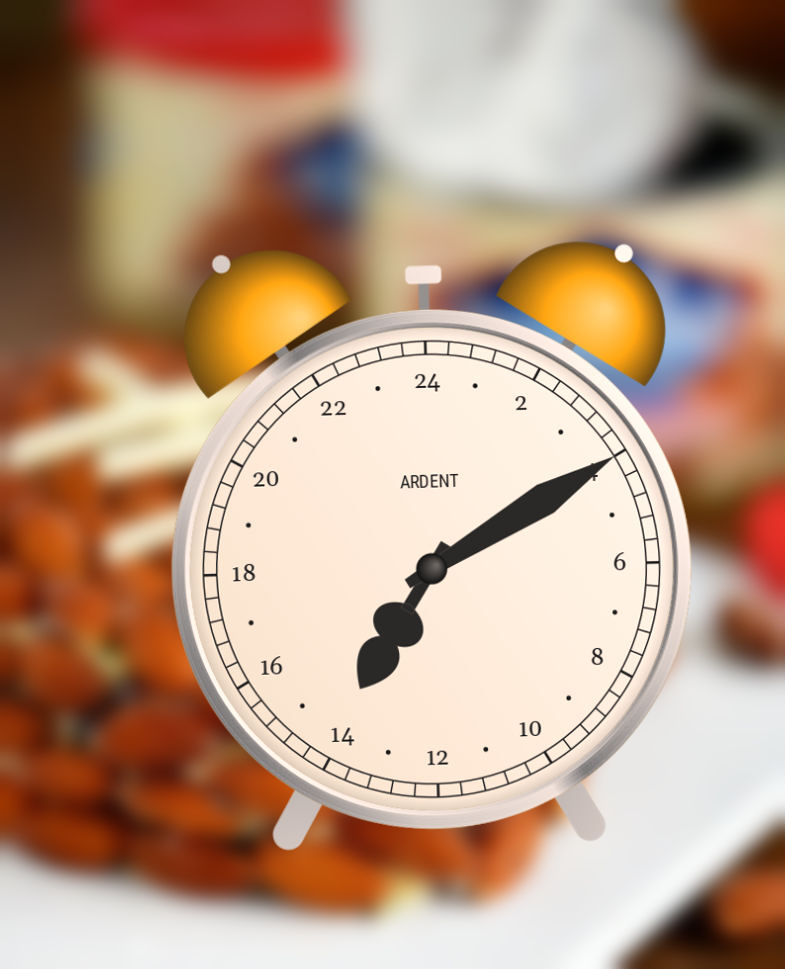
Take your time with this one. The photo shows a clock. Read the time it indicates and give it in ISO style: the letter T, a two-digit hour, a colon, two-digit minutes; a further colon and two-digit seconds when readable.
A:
T14:10
